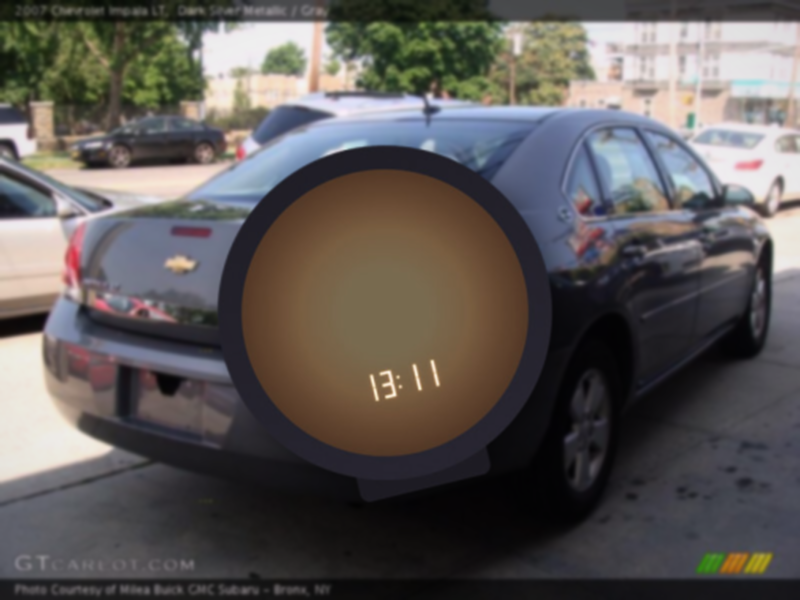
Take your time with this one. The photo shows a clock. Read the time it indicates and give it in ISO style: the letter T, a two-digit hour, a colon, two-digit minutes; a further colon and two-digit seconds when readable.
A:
T13:11
